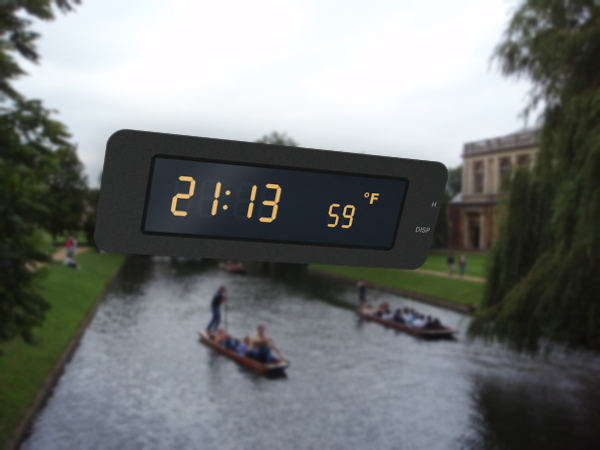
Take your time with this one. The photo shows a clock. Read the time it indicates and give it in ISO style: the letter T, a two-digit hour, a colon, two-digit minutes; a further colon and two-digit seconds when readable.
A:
T21:13
